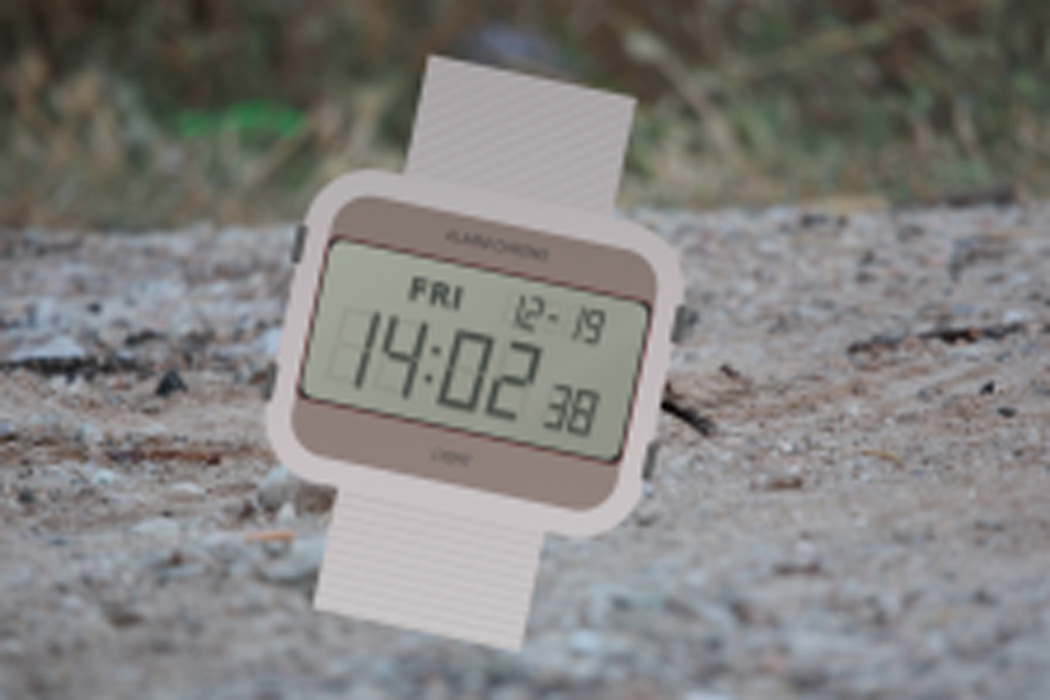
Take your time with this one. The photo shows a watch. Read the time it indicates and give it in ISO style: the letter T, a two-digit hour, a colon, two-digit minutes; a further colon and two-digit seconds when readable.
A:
T14:02:38
